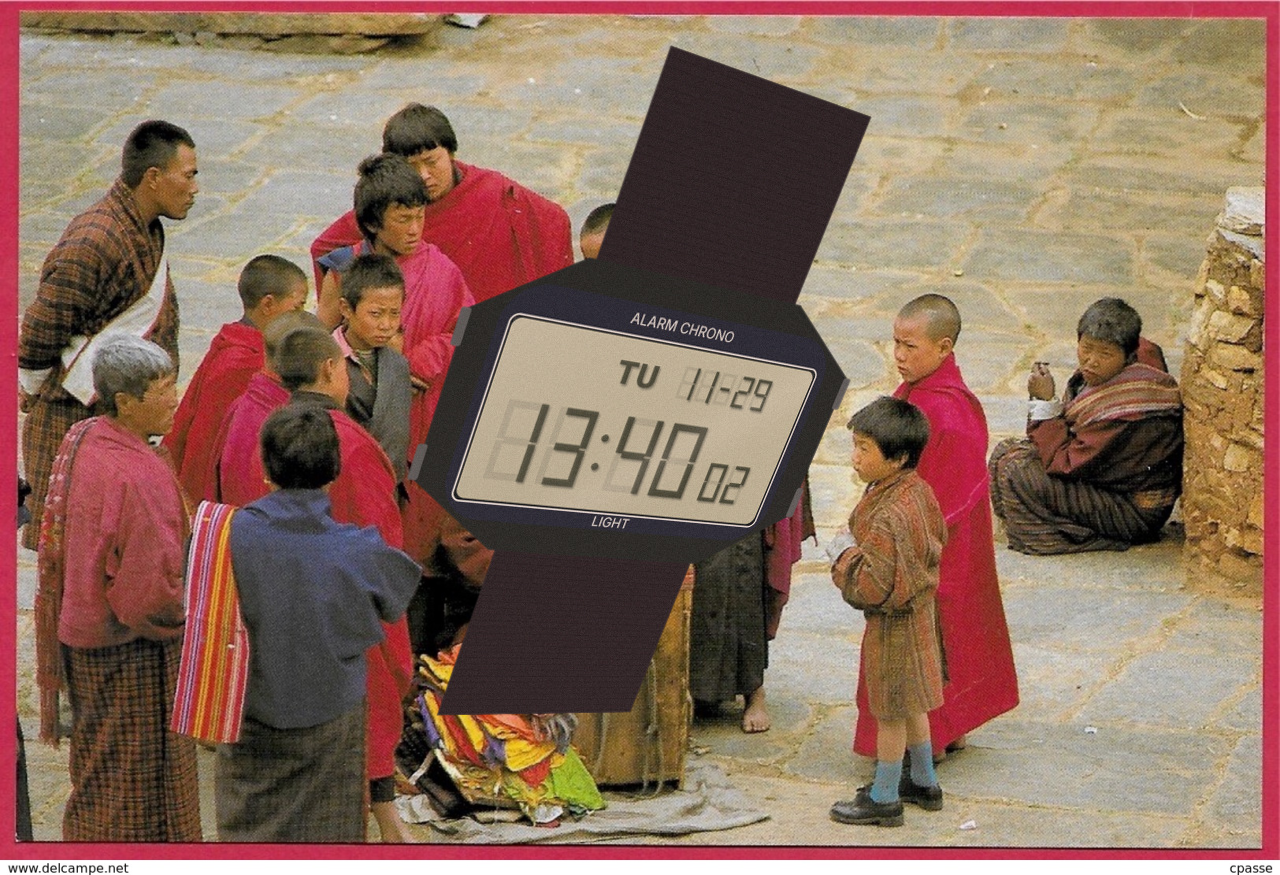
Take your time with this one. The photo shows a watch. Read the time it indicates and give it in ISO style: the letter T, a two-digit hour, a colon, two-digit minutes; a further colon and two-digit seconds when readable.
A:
T13:40:02
